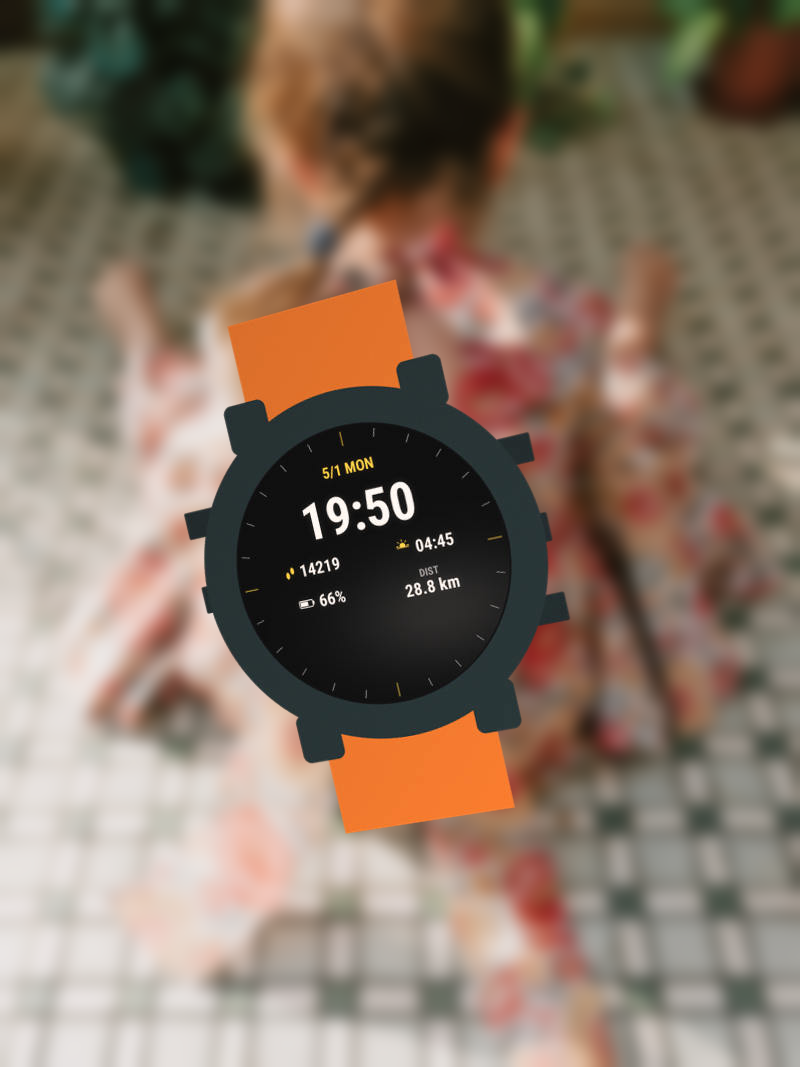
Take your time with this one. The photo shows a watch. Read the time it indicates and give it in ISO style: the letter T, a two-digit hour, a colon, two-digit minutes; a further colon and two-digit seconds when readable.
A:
T19:50
